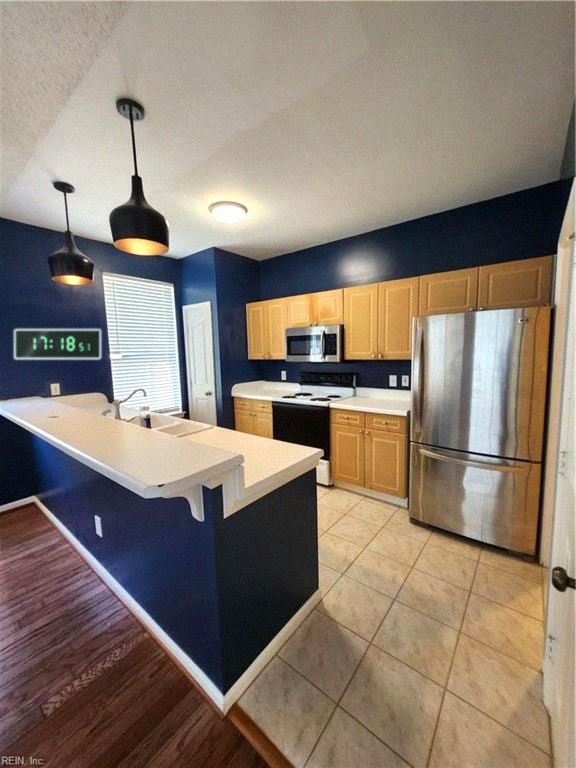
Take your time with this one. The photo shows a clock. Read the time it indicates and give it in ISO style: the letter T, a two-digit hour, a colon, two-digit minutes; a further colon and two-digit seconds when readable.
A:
T17:18
